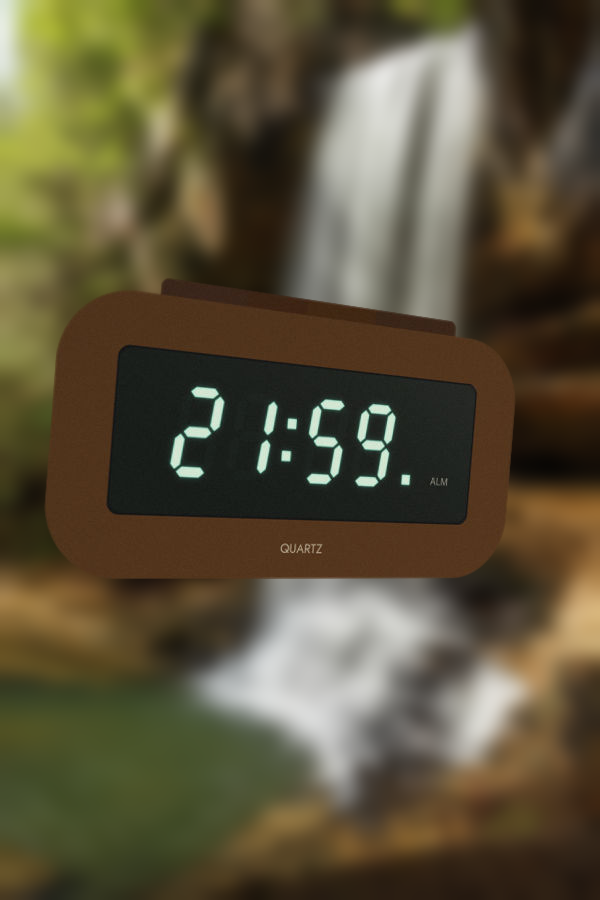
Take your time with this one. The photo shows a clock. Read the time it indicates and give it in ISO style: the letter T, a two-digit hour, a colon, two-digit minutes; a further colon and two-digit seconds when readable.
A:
T21:59
